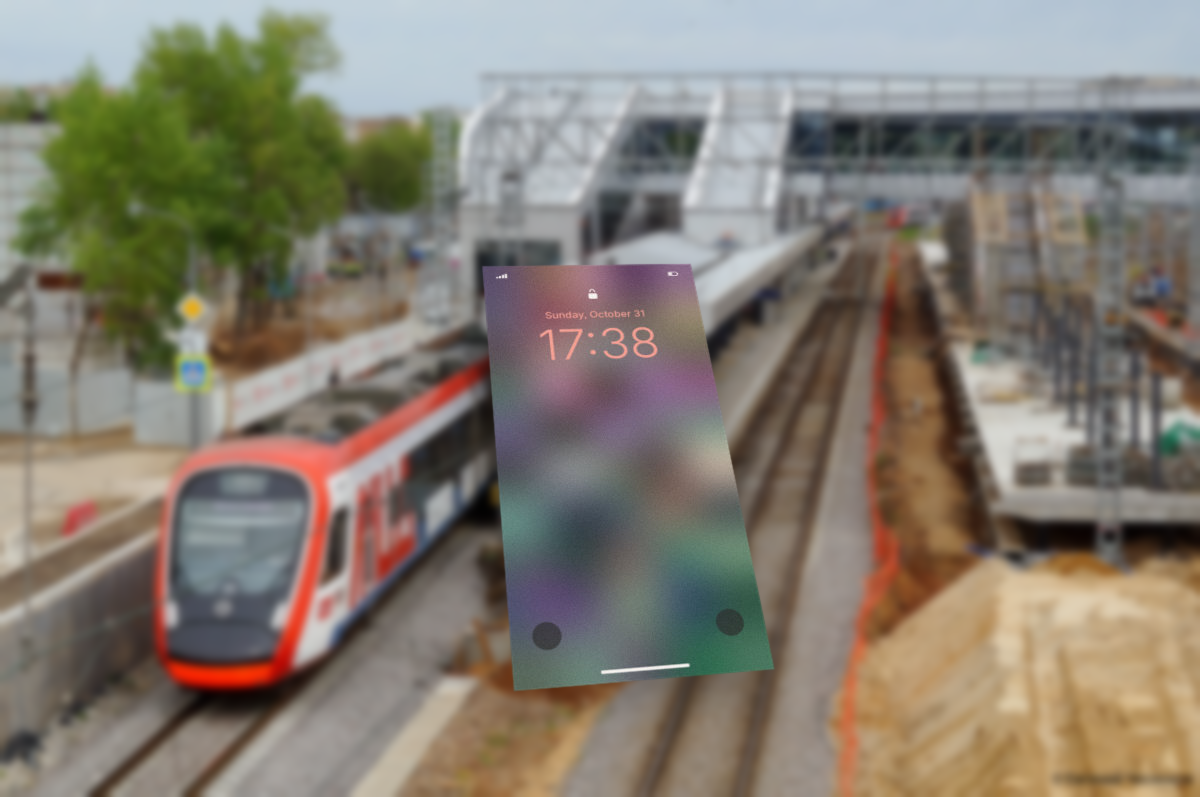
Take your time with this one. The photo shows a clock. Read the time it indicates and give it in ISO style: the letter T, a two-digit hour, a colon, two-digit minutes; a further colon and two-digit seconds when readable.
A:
T17:38
